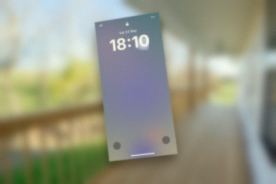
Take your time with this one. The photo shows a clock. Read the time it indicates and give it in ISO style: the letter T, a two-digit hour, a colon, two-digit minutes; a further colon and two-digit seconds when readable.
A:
T18:10
